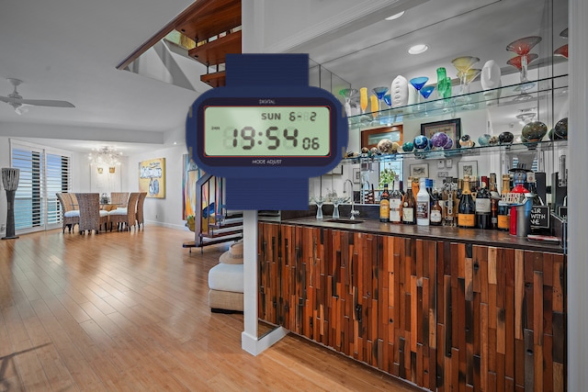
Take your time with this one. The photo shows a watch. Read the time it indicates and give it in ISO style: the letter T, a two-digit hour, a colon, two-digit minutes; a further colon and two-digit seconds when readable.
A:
T19:54:06
